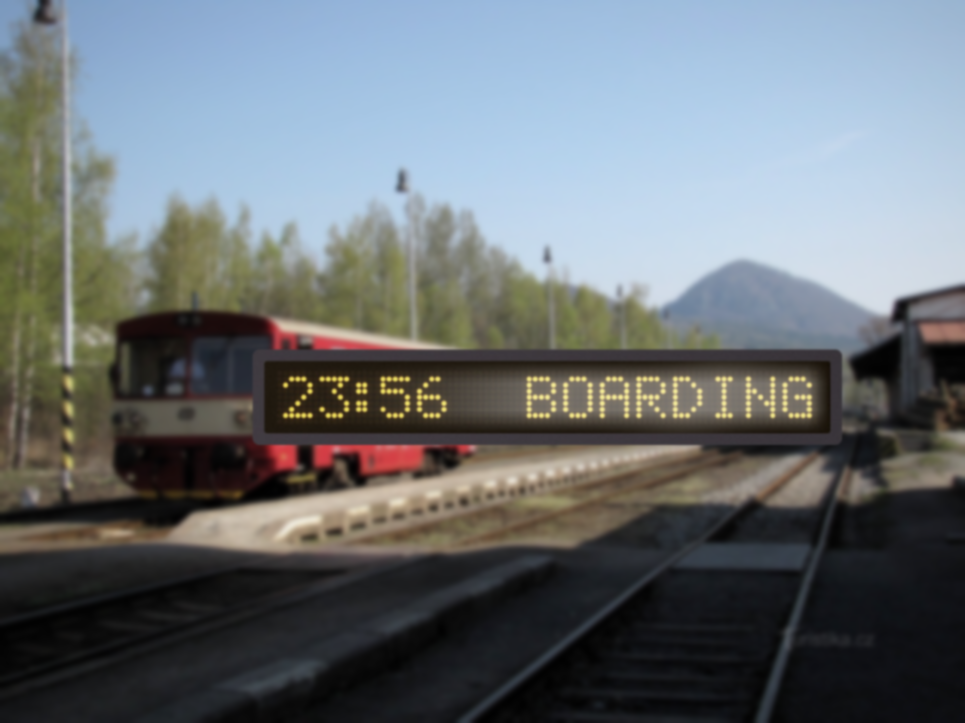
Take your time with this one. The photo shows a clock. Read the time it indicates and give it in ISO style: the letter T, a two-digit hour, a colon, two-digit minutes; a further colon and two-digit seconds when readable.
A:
T23:56
